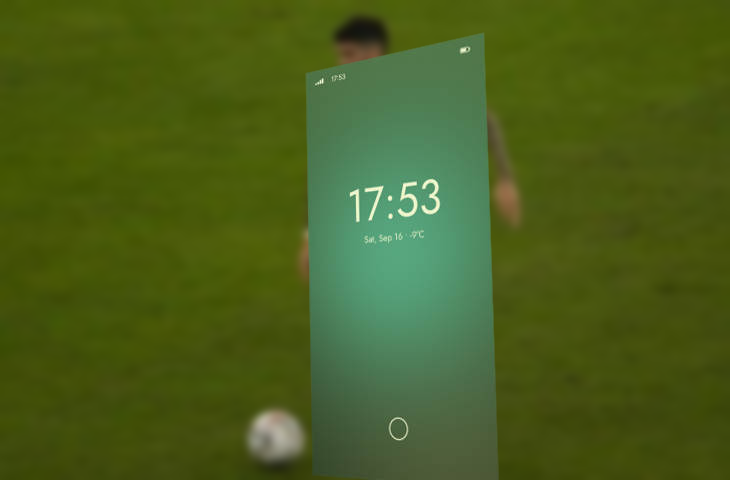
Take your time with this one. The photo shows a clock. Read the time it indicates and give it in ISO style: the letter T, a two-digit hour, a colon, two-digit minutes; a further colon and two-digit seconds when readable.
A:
T17:53
